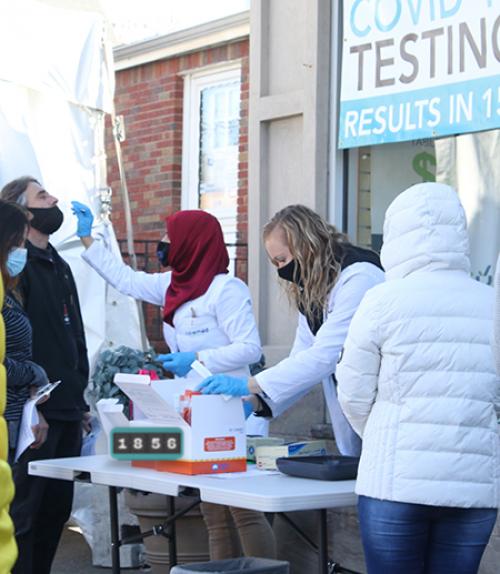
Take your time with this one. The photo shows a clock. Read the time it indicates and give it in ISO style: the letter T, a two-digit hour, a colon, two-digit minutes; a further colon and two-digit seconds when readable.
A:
T18:56
